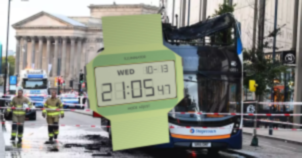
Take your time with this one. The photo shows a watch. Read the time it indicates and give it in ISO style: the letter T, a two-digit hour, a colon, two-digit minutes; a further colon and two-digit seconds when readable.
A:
T21:05
